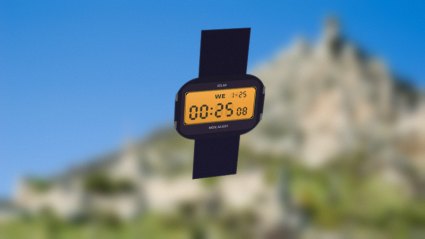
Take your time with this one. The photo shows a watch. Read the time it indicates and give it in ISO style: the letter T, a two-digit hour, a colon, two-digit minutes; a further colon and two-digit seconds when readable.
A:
T00:25:08
